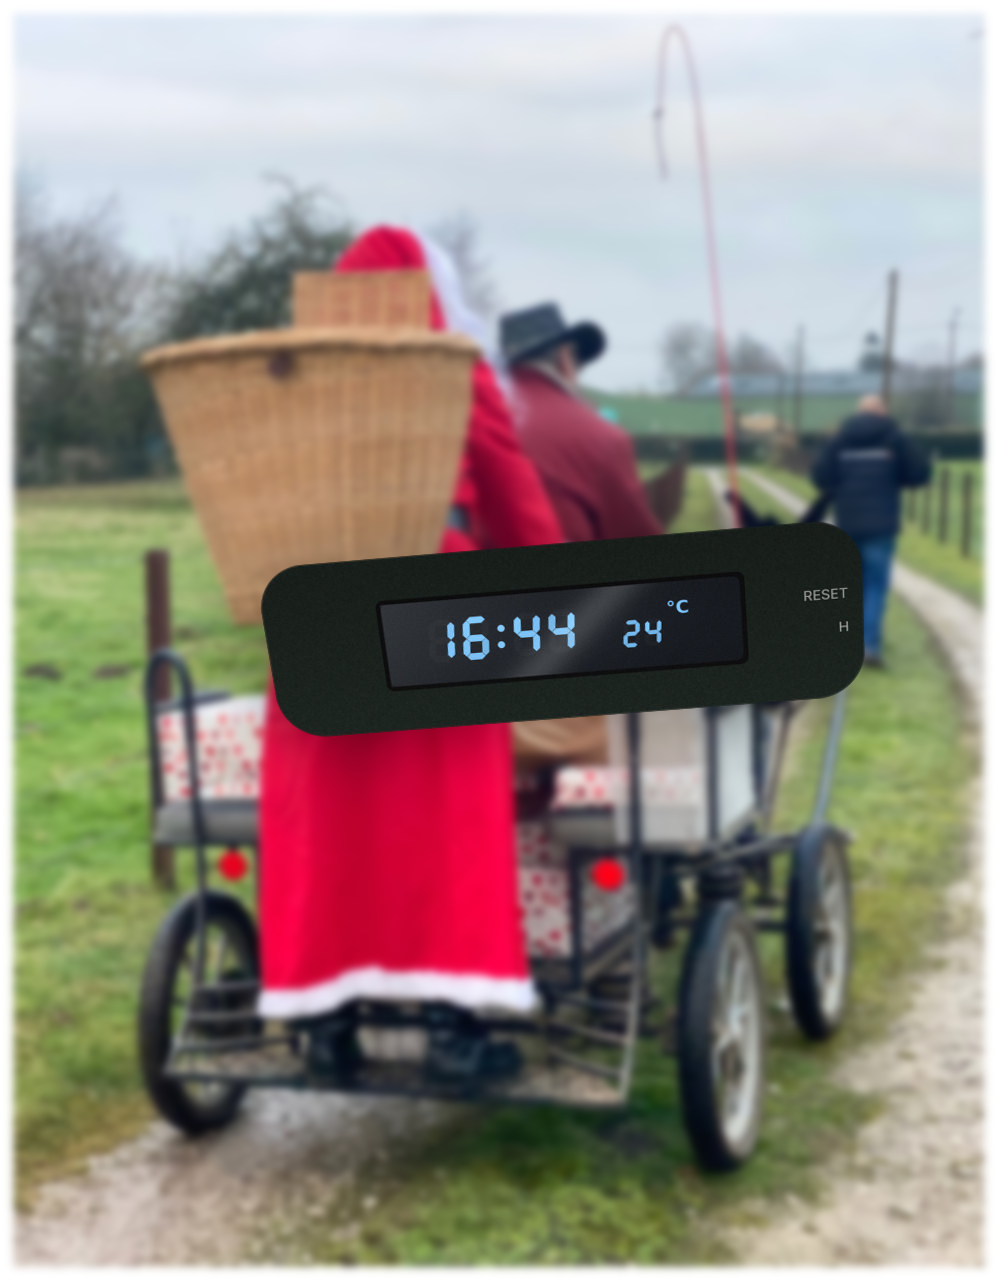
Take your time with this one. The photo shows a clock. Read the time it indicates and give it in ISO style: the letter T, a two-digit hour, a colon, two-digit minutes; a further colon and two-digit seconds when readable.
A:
T16:44
